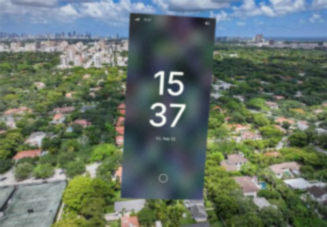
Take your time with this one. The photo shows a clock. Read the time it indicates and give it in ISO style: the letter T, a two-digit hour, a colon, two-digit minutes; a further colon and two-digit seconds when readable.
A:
T15:37
